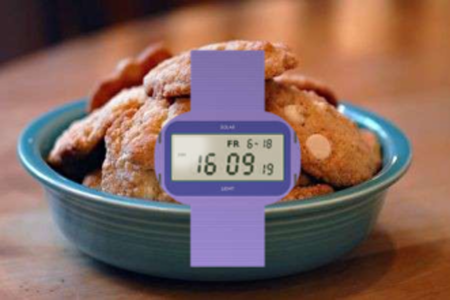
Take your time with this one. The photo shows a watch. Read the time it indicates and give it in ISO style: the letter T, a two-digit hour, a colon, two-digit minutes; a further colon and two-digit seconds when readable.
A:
T16:09:19
